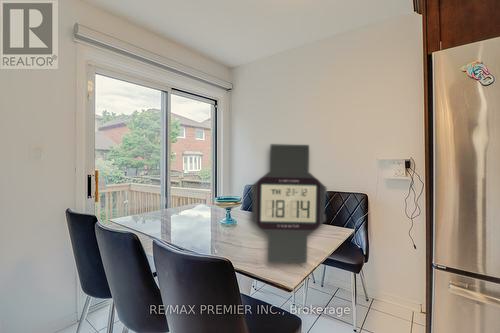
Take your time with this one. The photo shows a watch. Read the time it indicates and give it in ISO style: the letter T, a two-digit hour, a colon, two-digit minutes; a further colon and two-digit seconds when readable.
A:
T18:14
